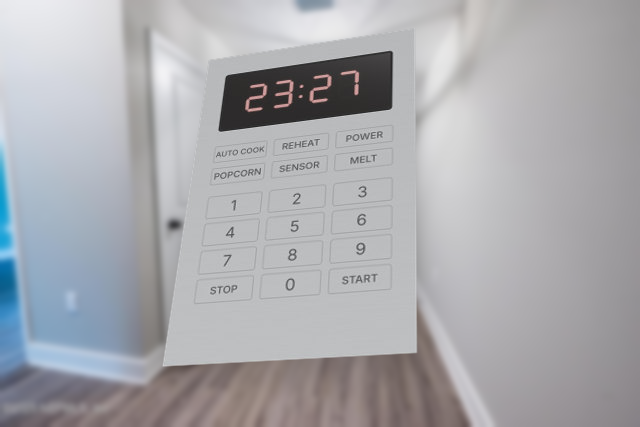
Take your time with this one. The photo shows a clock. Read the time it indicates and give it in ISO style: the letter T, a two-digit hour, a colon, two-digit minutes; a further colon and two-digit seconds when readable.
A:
T23:27
